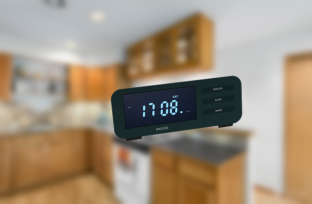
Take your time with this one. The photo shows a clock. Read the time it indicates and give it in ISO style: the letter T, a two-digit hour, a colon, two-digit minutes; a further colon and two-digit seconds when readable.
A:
T17:08
